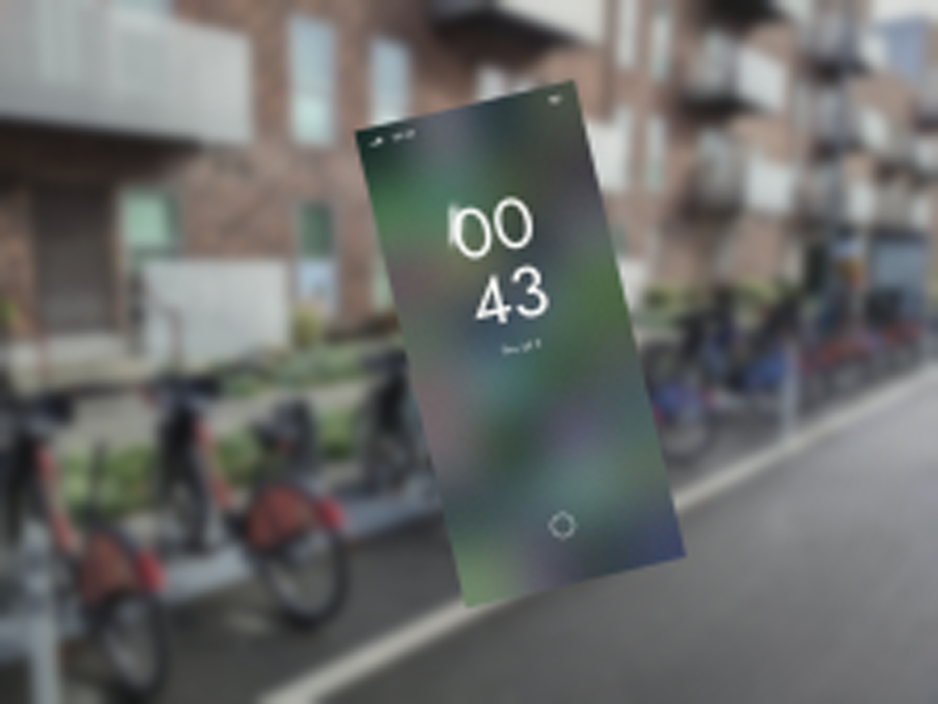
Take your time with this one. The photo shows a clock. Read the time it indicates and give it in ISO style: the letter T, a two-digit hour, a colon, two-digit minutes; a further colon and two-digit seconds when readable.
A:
T00:43
